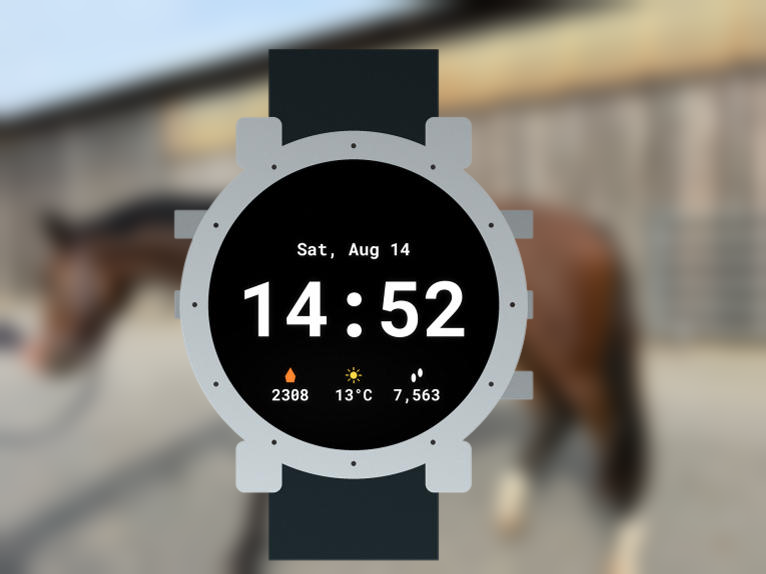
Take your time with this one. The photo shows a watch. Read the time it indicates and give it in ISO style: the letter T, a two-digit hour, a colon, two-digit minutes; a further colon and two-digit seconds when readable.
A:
T14:52
